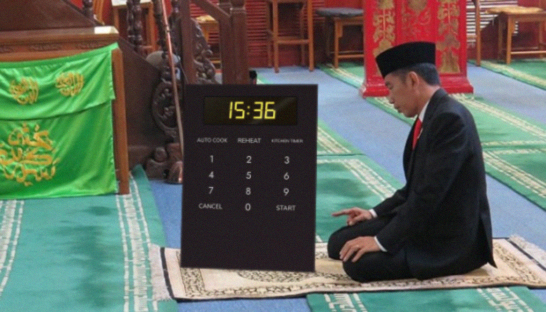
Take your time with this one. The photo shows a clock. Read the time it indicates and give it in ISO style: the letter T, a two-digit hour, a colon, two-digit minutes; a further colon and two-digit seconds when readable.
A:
T15:36
